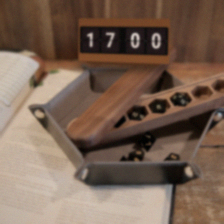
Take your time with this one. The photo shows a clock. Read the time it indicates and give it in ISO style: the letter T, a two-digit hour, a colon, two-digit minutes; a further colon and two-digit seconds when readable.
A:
T17:00
